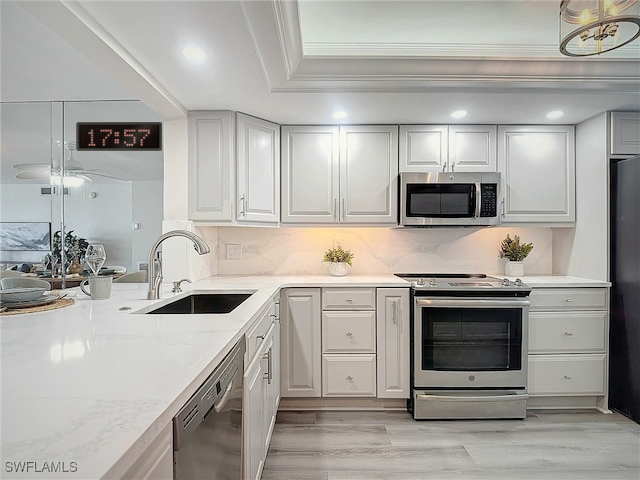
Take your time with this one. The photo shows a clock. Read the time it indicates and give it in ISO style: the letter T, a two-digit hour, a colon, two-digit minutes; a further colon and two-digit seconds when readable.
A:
T17:57
